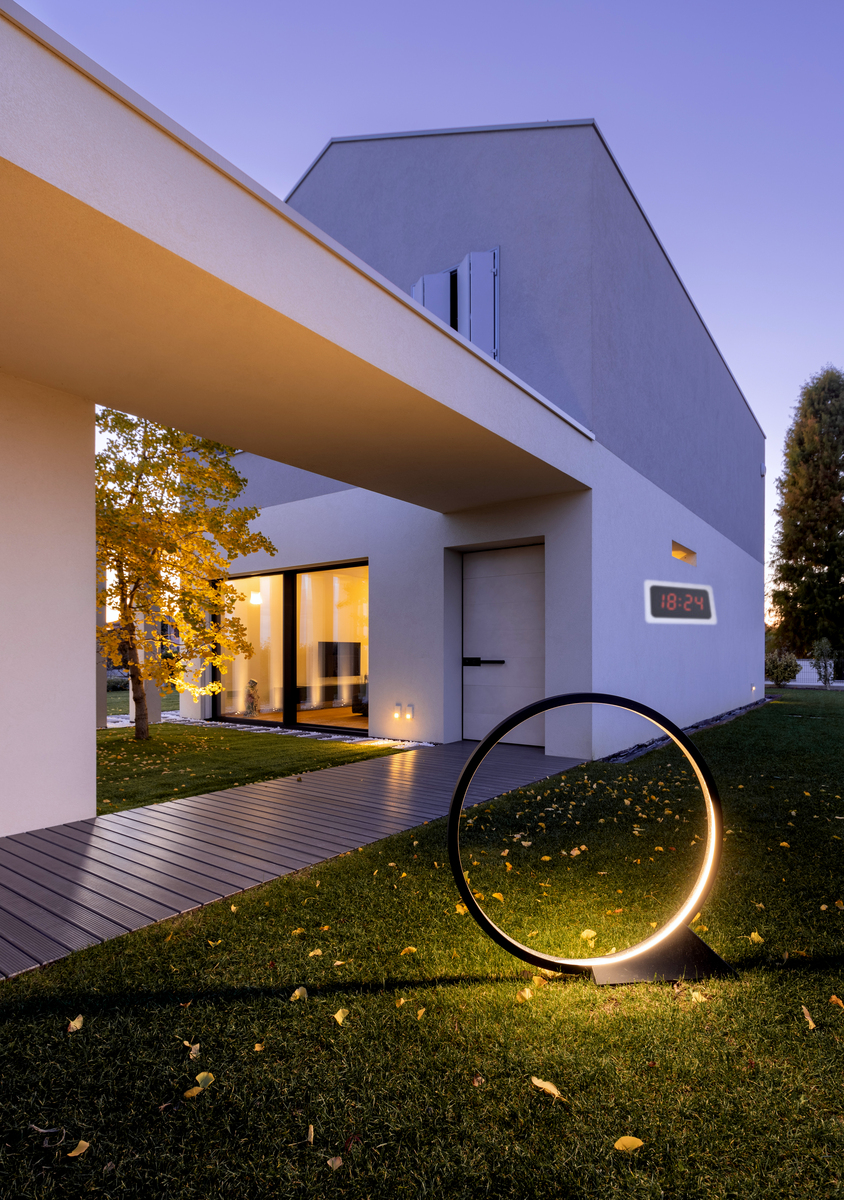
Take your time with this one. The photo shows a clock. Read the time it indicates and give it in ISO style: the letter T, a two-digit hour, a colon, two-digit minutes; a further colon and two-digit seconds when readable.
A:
T18:24
